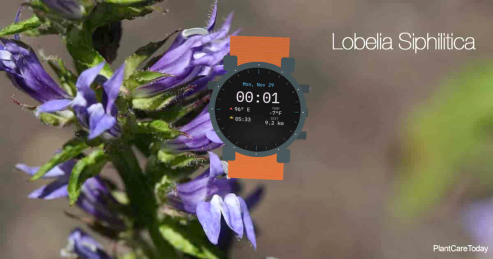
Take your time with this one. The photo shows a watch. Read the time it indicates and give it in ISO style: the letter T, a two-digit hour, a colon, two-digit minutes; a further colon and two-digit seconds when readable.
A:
T00:01
